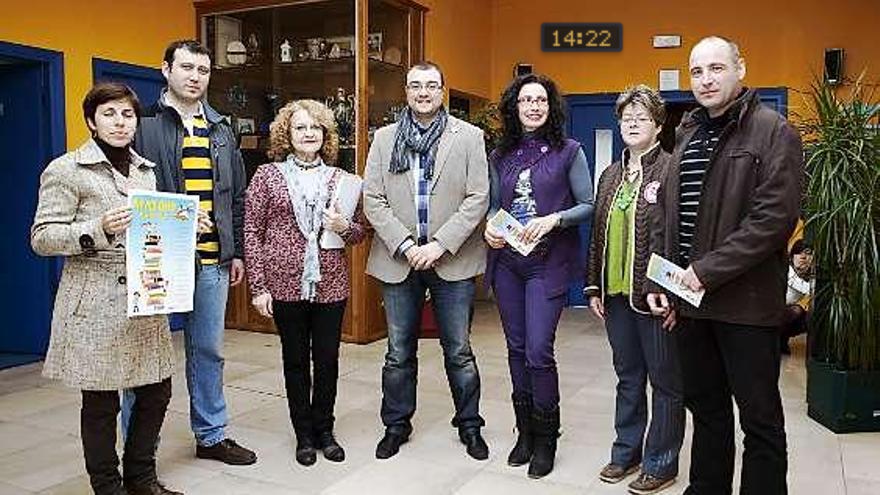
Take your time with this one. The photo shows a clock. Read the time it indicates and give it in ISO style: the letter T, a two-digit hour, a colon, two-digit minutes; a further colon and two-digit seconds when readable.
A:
T14:22
